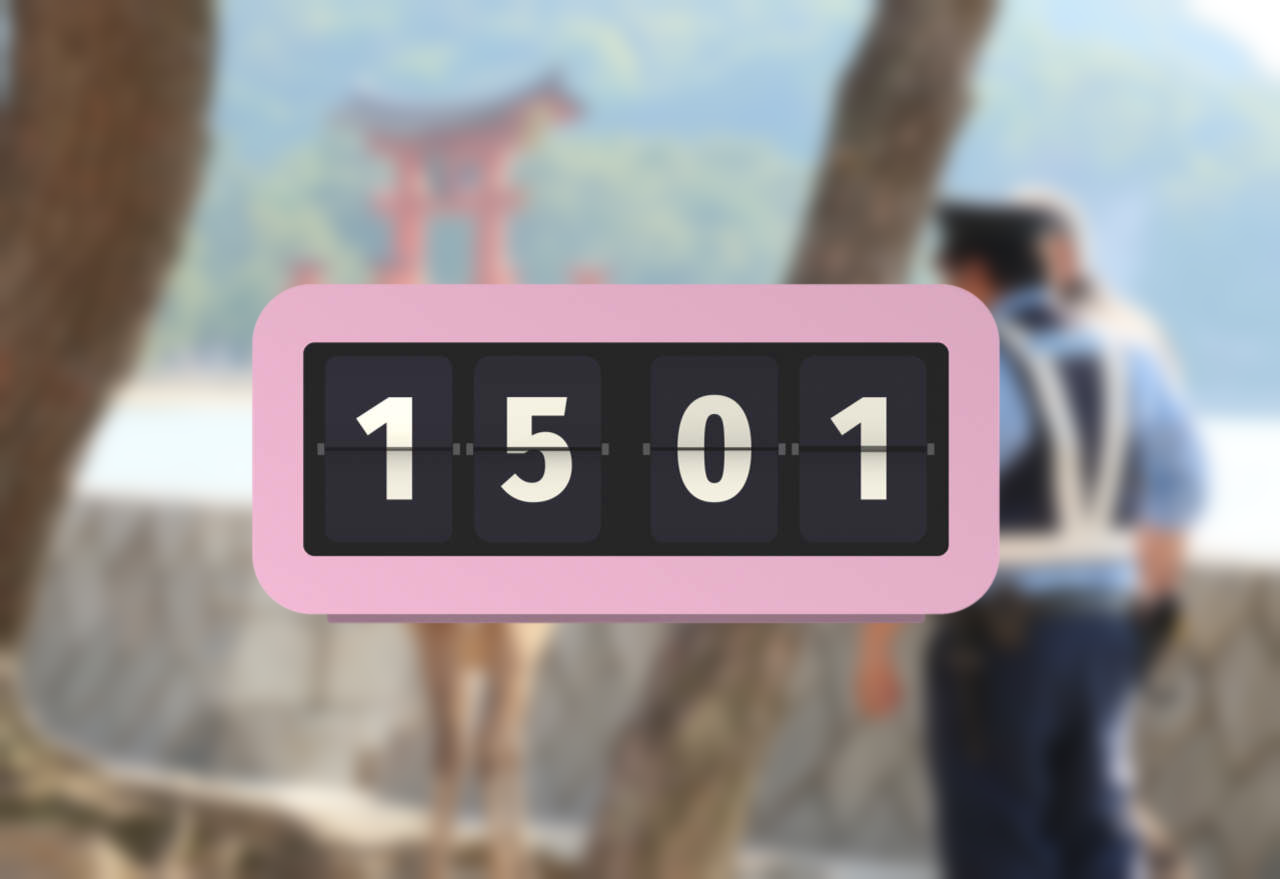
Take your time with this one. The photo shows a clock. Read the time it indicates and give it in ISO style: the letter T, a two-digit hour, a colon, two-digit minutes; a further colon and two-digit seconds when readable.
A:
T15:01
